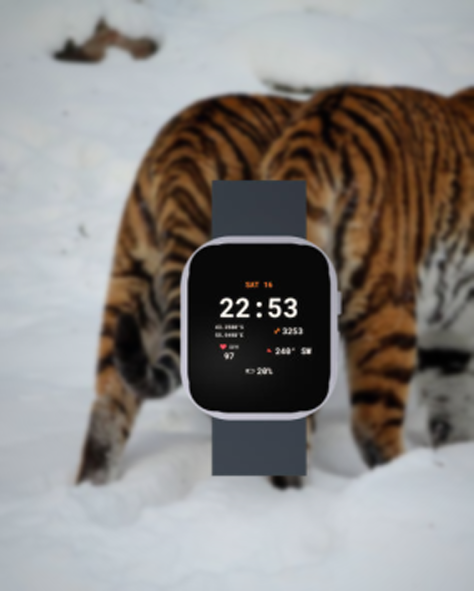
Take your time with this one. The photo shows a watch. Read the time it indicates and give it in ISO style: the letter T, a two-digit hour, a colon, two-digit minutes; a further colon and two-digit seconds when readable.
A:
T22:53
